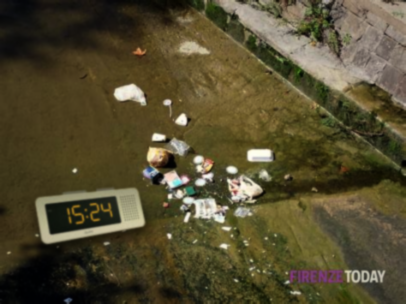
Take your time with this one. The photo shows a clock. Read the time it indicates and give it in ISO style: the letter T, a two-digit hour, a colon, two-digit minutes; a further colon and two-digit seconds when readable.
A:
T15:24
